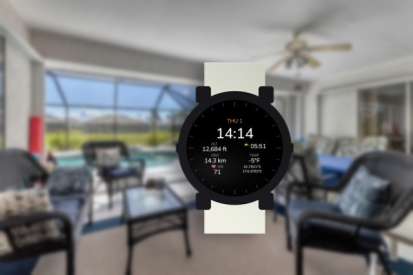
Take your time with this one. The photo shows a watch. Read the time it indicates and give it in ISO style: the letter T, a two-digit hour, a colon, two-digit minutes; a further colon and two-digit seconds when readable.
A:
T14:14
